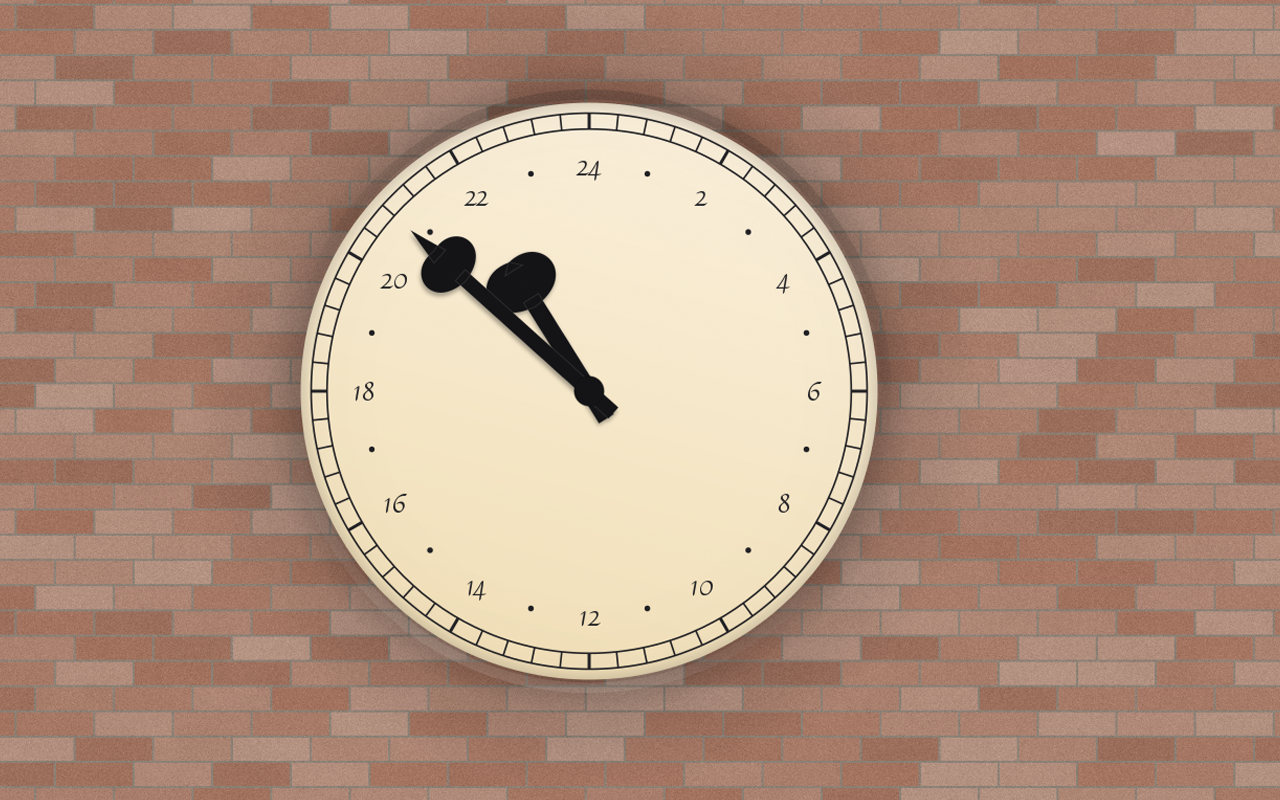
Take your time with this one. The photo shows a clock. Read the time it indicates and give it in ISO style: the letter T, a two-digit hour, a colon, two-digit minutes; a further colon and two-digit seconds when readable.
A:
T21:52
